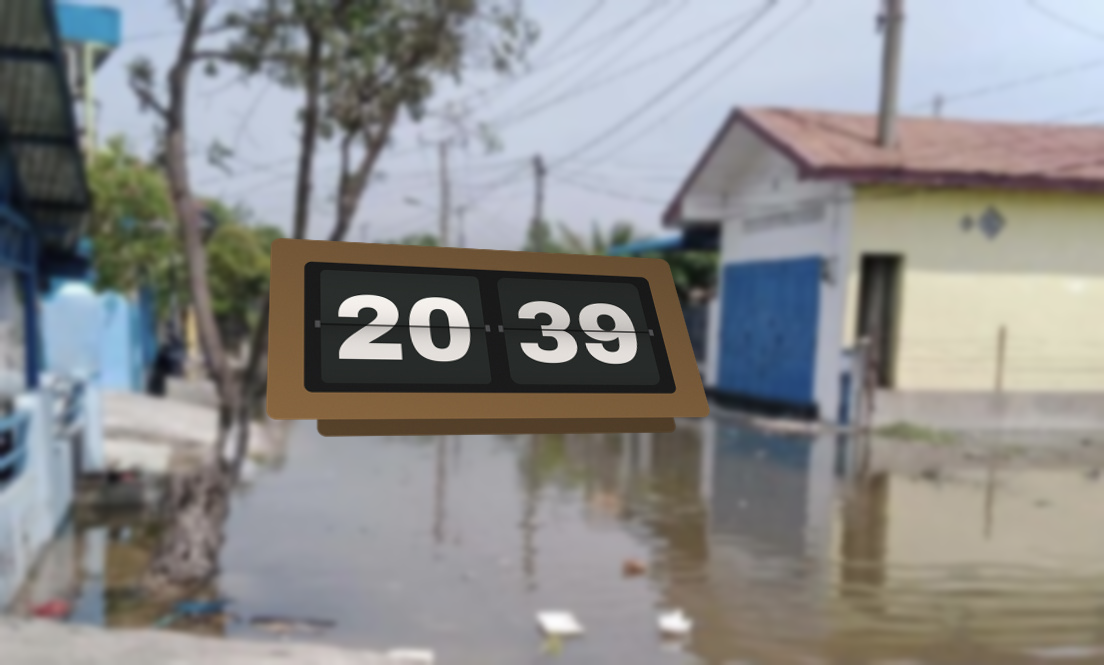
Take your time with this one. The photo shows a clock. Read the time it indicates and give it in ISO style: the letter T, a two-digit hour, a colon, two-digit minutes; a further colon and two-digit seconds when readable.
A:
T20:39
